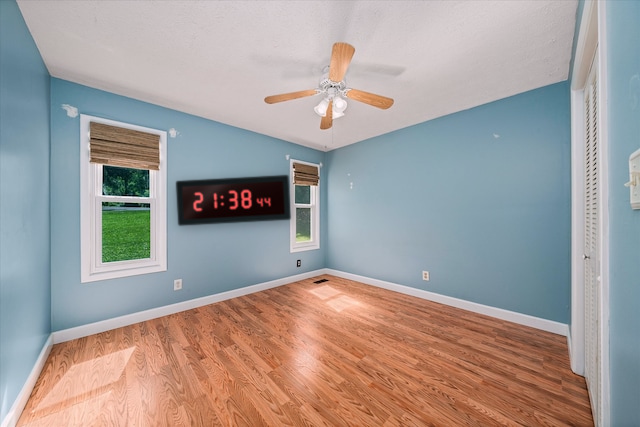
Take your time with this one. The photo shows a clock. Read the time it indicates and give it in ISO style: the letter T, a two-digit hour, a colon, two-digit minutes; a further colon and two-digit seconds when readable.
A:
T21:38:44
